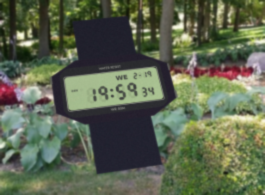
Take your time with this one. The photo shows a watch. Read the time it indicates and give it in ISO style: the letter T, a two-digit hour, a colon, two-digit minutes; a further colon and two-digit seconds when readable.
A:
T19:59:34
